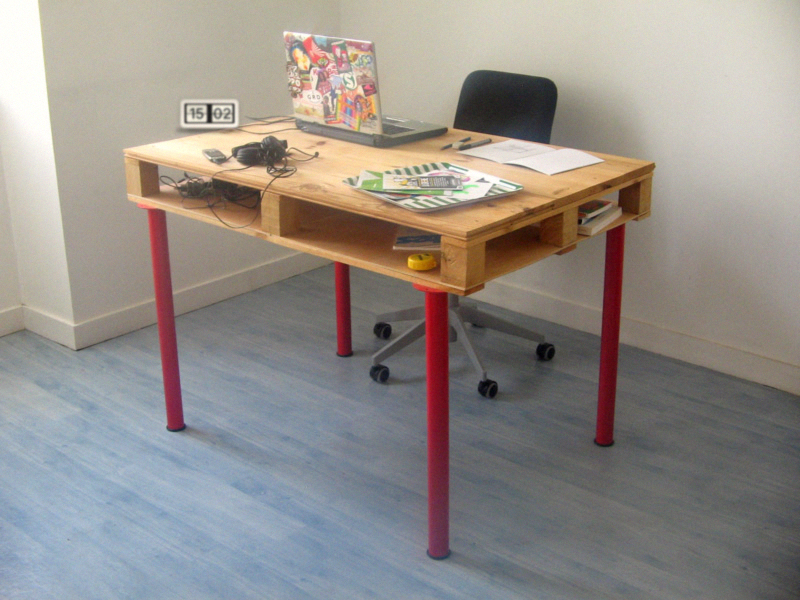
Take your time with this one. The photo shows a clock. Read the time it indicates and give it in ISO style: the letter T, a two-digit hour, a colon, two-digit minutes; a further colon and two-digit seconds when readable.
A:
T15:02
